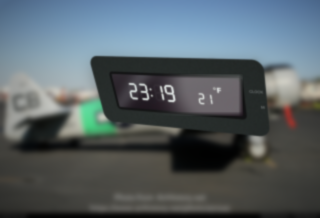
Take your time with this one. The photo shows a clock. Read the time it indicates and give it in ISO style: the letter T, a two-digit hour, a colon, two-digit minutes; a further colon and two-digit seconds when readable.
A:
T23:19
